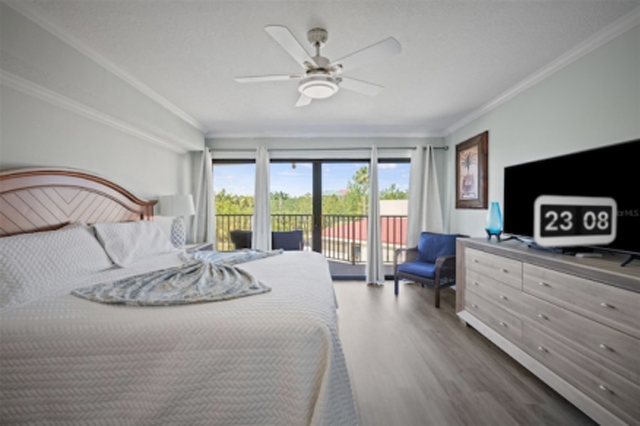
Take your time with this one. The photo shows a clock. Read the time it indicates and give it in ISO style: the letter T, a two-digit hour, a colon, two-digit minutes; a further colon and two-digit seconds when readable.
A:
T23:08
